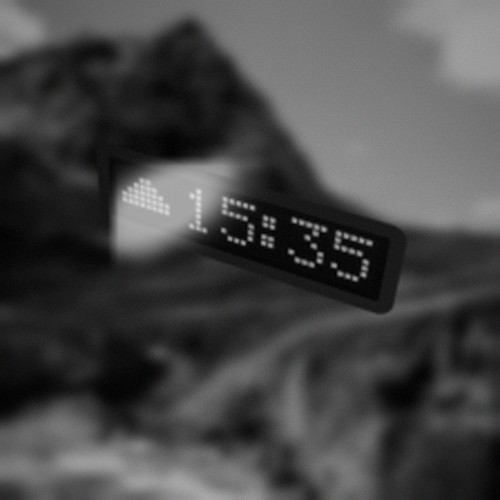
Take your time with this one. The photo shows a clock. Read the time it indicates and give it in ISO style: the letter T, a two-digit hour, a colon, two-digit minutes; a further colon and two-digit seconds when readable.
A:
T15:35
